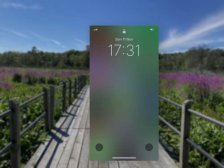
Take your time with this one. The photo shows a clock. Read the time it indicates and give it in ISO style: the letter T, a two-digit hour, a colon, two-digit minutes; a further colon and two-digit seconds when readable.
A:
T17:31
